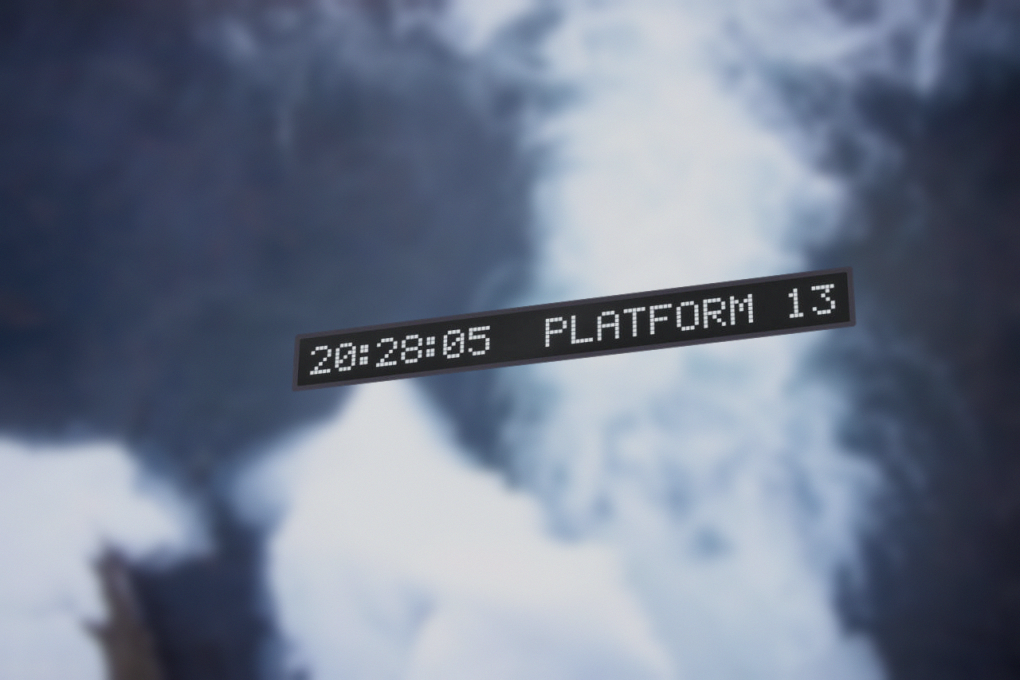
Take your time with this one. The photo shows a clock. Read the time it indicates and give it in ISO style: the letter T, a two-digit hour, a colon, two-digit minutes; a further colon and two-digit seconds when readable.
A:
T20:28:05
